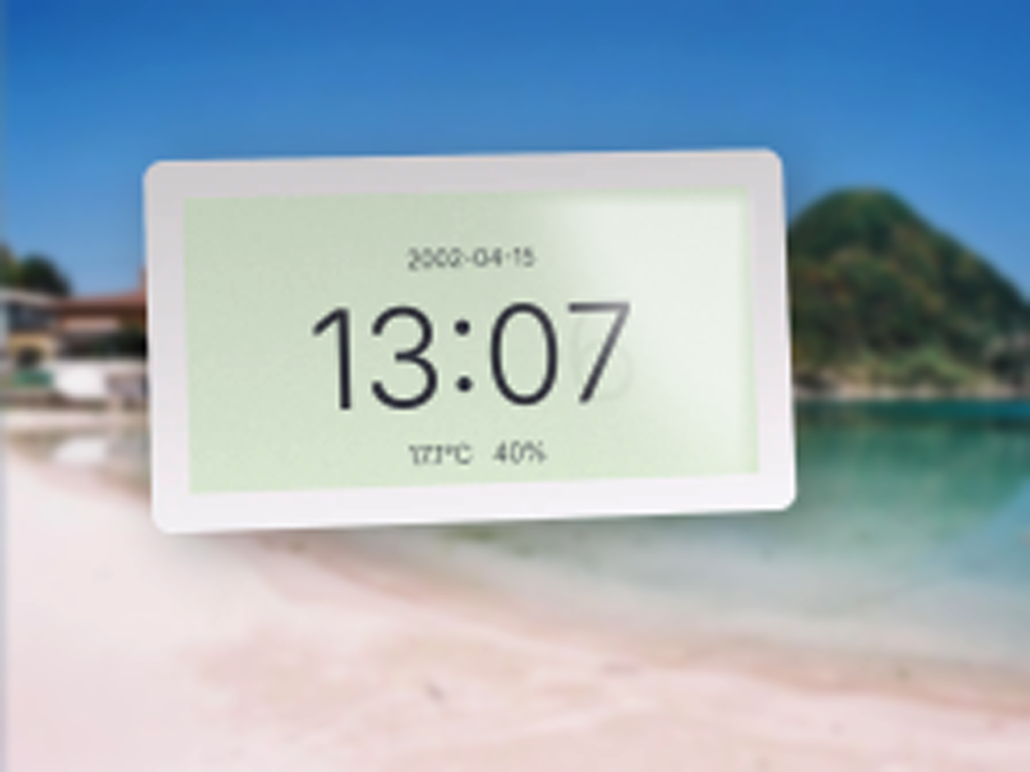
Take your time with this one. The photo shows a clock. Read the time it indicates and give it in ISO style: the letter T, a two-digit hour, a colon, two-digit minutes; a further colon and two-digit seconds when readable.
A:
T13:07
